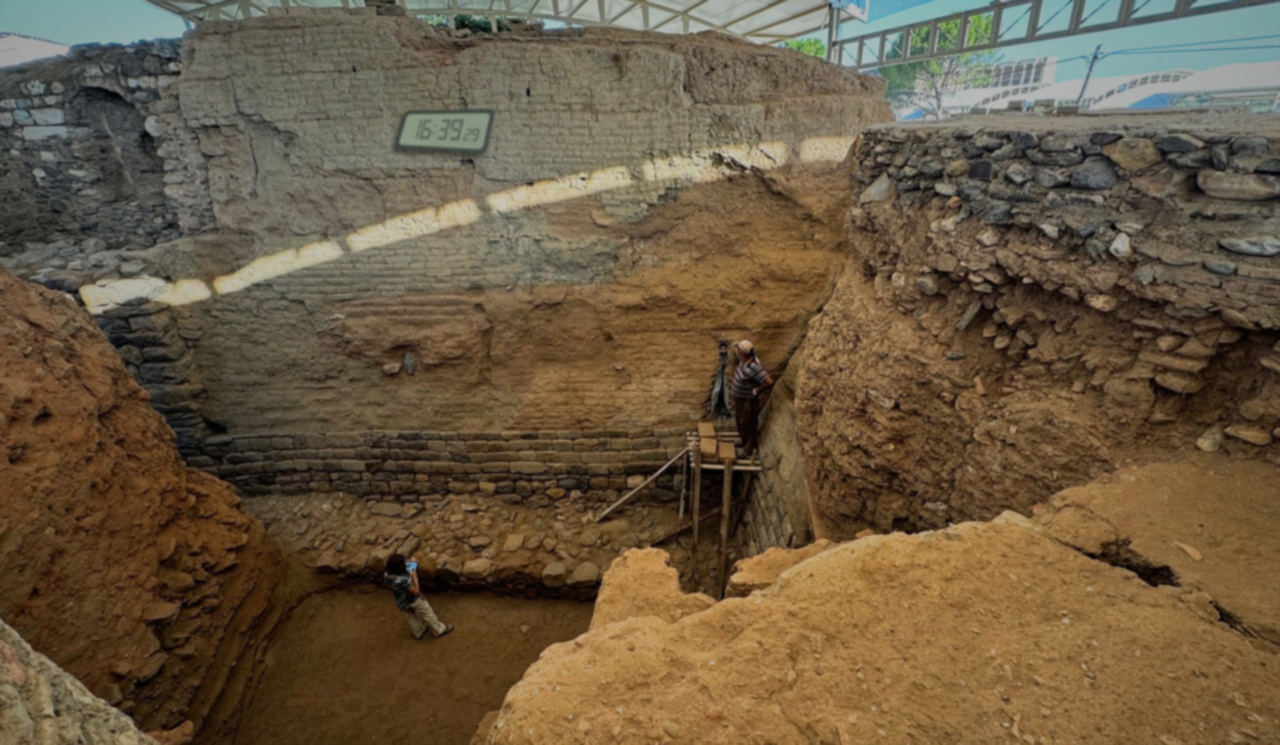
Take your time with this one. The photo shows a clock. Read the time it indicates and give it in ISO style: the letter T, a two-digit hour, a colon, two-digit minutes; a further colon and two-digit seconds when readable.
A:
T16:39
